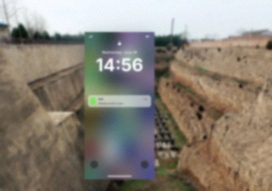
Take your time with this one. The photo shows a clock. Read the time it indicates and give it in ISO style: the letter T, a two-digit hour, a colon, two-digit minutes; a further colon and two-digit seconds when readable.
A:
T14:56
